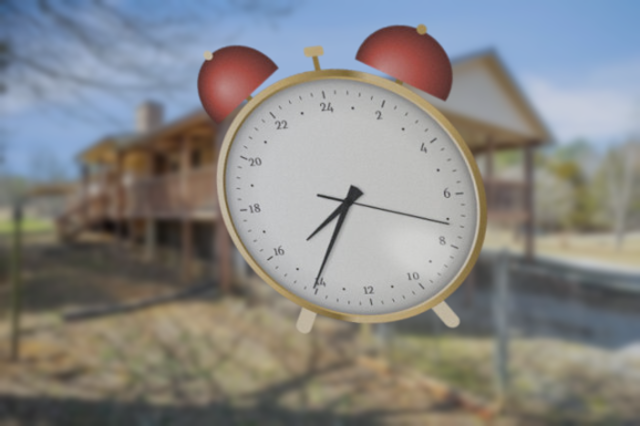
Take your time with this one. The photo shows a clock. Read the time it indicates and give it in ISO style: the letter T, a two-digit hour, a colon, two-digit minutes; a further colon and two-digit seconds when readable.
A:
T15:35:18
